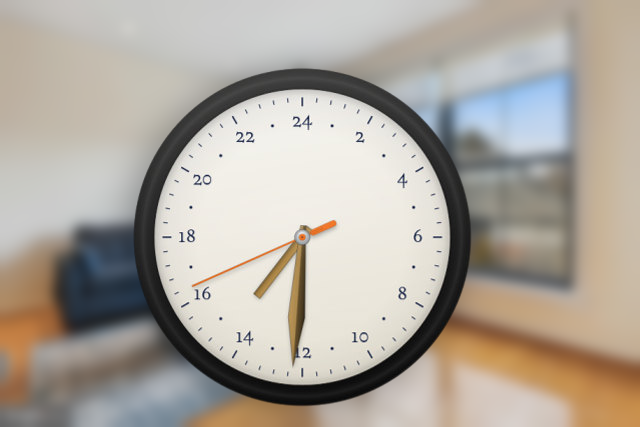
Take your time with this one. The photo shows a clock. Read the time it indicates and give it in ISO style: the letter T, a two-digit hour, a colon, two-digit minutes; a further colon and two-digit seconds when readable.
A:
T14:30:41
